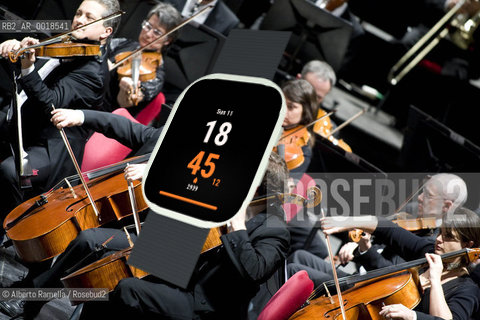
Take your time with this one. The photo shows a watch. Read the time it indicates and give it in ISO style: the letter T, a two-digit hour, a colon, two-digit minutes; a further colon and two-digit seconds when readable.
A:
T18:45:12
